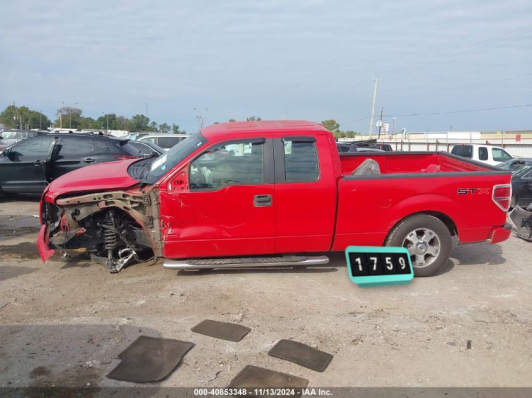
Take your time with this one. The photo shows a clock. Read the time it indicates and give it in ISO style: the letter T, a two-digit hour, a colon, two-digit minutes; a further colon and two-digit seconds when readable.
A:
T17:59
